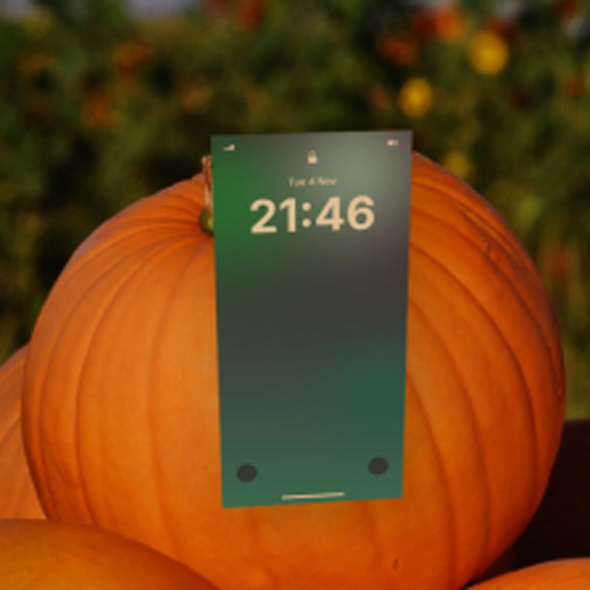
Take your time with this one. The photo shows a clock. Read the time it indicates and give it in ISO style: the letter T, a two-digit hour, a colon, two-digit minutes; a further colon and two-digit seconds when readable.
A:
T21:46
